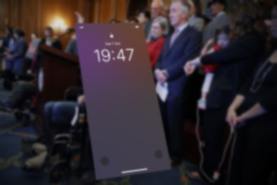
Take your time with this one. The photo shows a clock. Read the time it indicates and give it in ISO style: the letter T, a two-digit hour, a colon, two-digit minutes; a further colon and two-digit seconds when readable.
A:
T19:47
